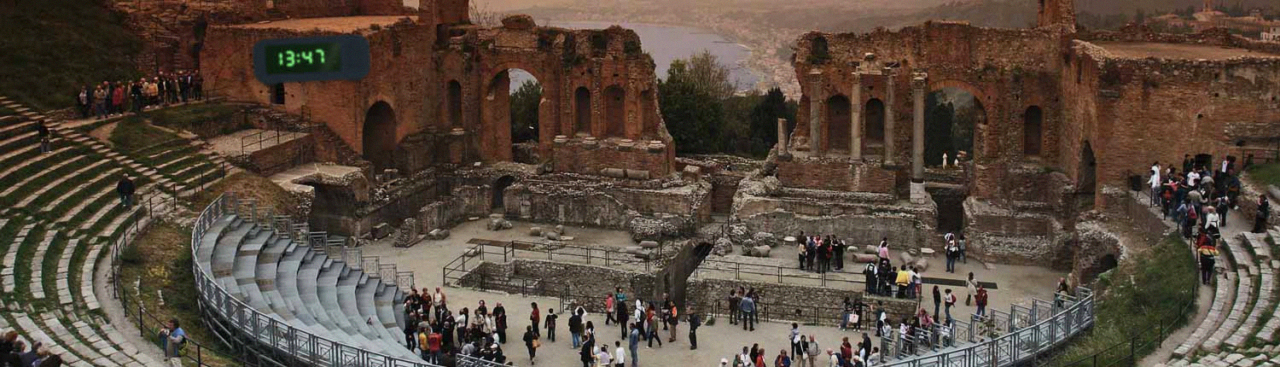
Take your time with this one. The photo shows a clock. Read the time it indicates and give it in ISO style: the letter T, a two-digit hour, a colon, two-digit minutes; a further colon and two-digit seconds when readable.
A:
T13:47
